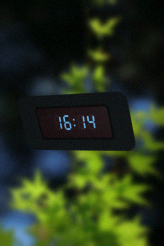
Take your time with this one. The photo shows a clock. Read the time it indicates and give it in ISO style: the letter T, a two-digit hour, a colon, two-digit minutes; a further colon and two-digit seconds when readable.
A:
T16:14
